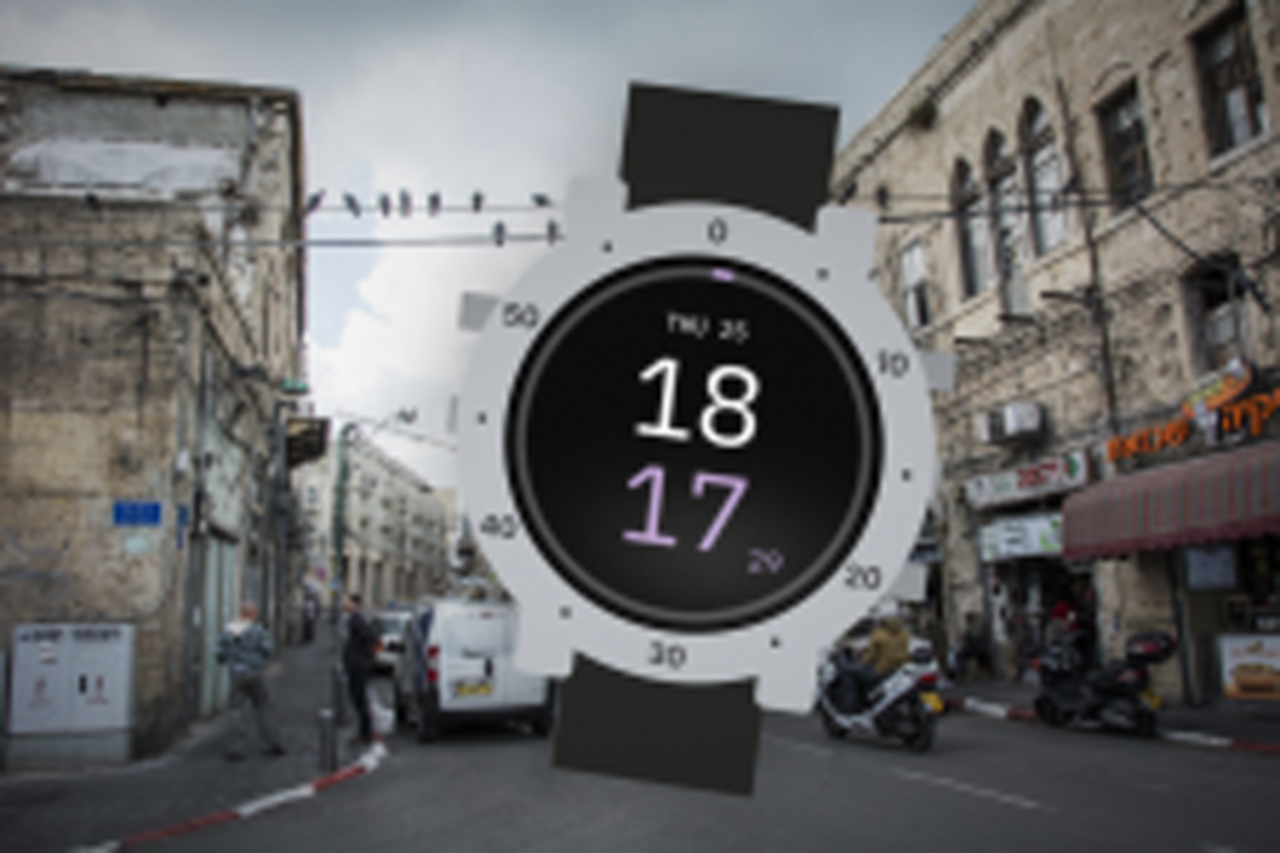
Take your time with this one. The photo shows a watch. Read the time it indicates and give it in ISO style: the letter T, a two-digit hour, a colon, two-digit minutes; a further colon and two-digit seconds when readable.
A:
T18:17
